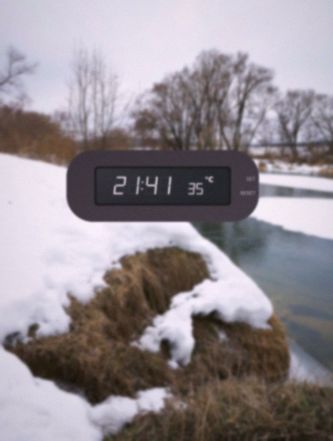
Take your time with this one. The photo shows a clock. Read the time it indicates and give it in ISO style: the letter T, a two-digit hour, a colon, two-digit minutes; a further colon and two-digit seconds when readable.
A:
T21:41
